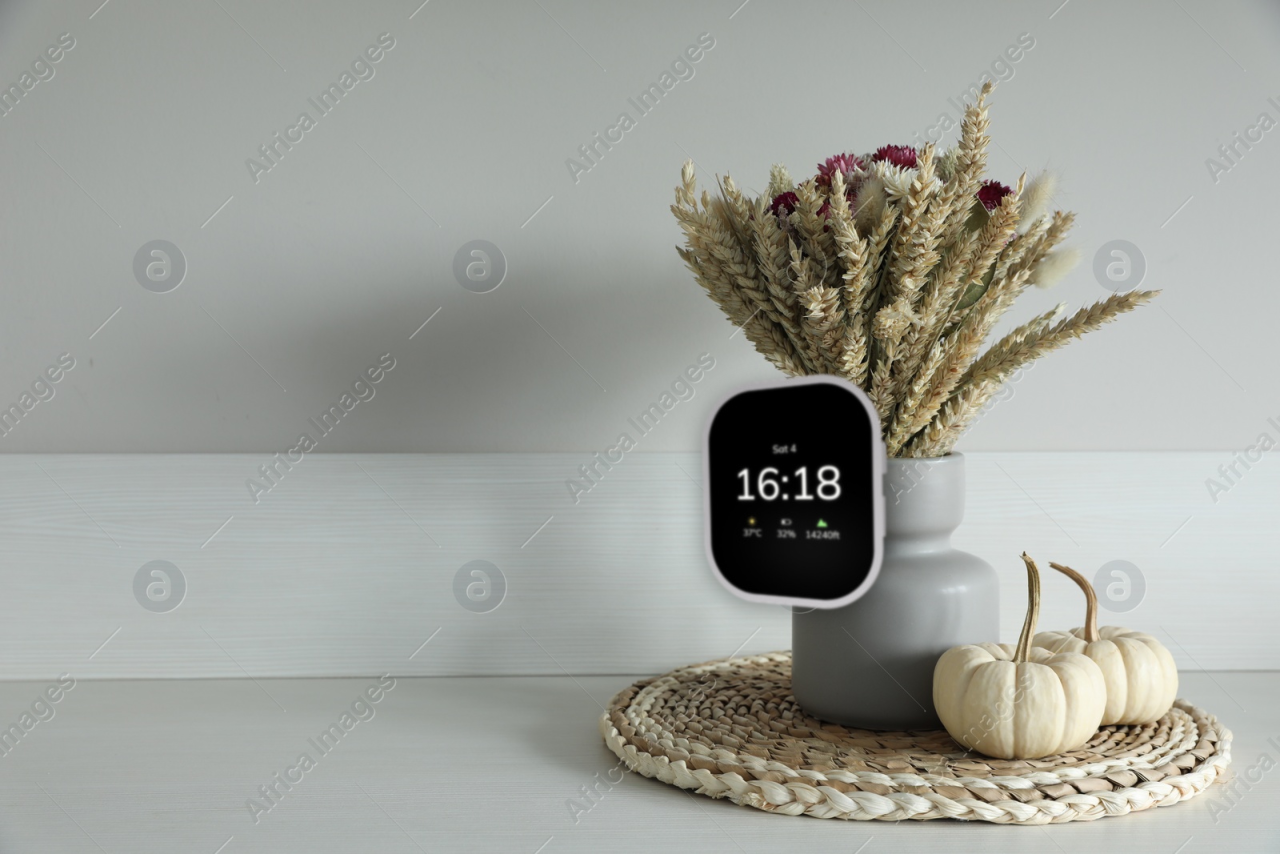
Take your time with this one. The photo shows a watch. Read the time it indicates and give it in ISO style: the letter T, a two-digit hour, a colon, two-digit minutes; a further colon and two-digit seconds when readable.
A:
T16:18
